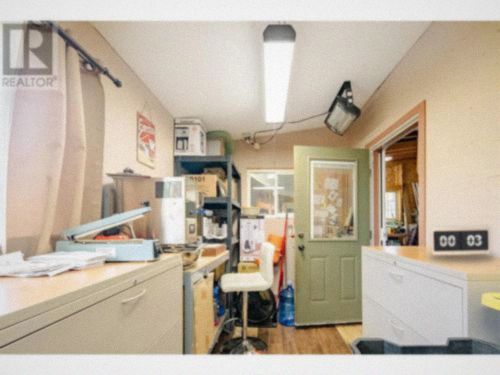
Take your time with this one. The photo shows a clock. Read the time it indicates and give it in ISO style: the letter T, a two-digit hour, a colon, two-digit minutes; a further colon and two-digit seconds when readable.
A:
T00:03
